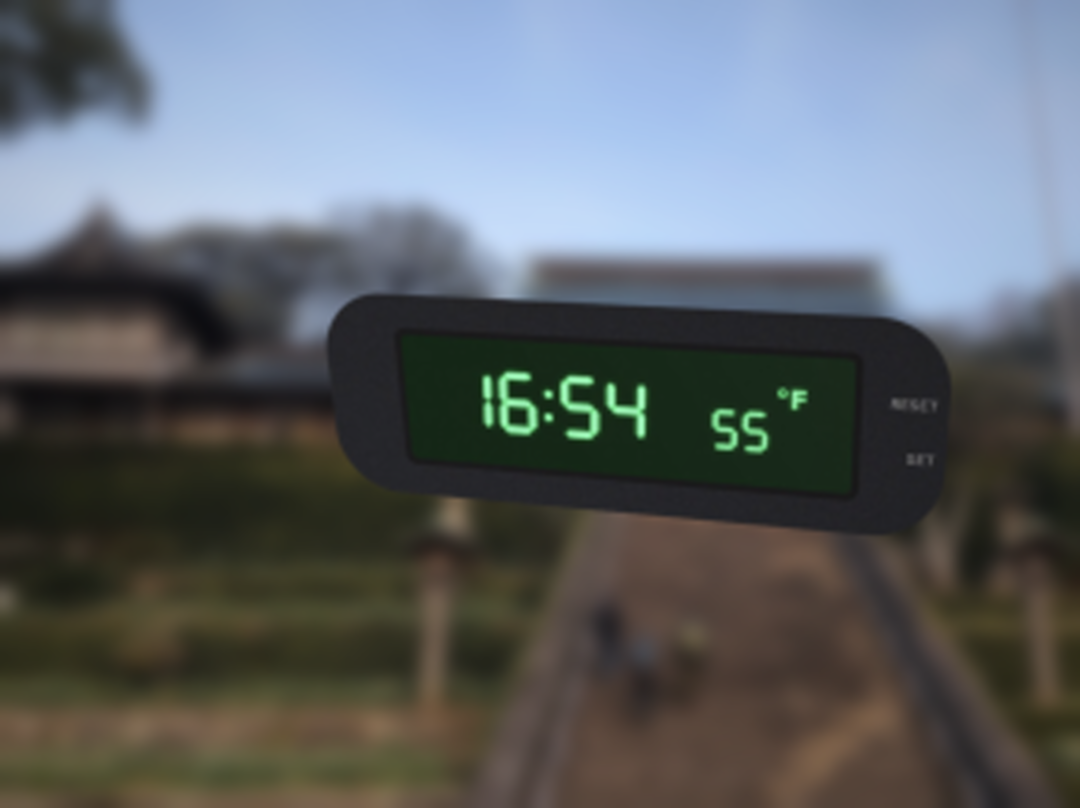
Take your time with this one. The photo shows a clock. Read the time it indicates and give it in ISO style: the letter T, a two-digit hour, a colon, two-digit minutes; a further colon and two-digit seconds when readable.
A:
T16:54
